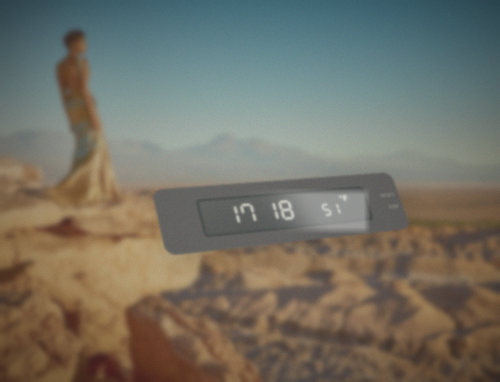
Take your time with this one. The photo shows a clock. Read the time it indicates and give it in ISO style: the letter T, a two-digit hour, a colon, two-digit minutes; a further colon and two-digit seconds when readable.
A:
T17:18
